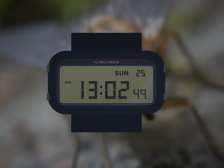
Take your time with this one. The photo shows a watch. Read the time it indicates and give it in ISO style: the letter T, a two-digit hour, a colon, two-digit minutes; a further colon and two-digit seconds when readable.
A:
T13:02:49
